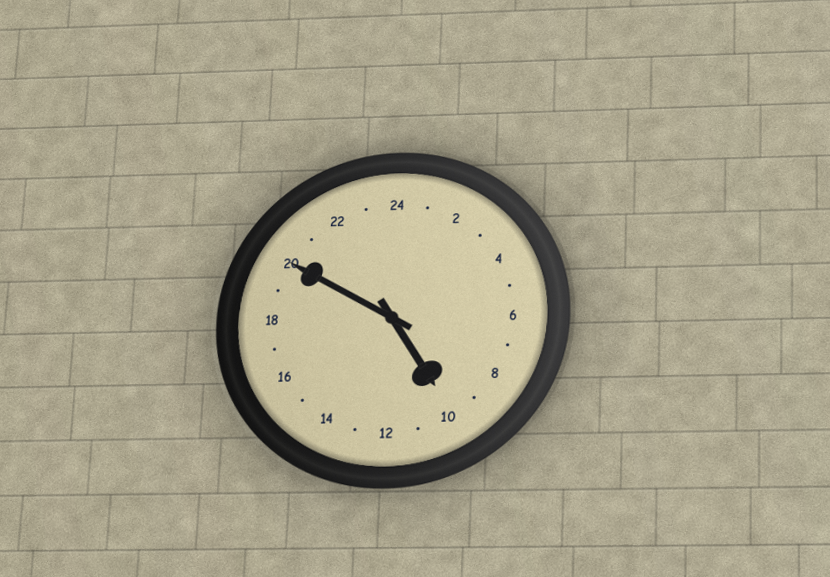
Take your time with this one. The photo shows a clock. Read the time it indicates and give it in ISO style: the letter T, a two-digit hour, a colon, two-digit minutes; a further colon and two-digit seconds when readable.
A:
T09:50
